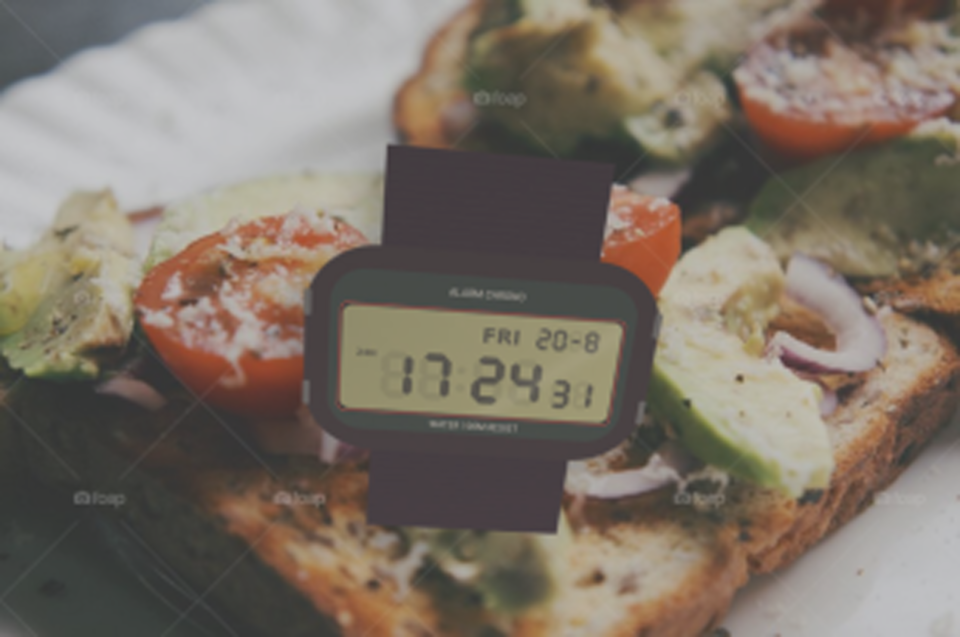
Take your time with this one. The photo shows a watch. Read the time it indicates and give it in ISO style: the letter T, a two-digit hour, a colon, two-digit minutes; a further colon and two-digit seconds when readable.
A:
T17:24:31
